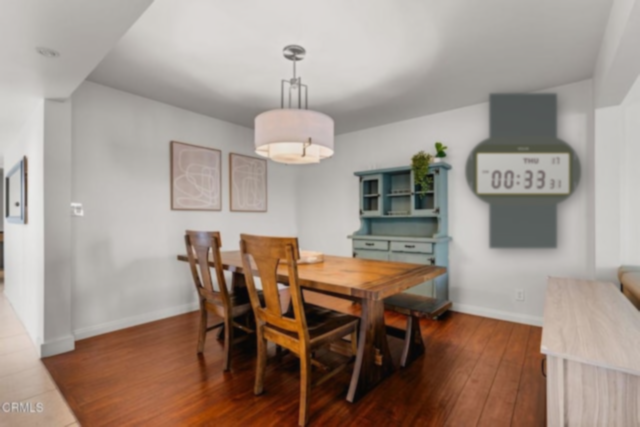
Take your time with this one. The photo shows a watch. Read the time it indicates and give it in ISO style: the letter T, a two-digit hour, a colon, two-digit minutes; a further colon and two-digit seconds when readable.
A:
T00:33
